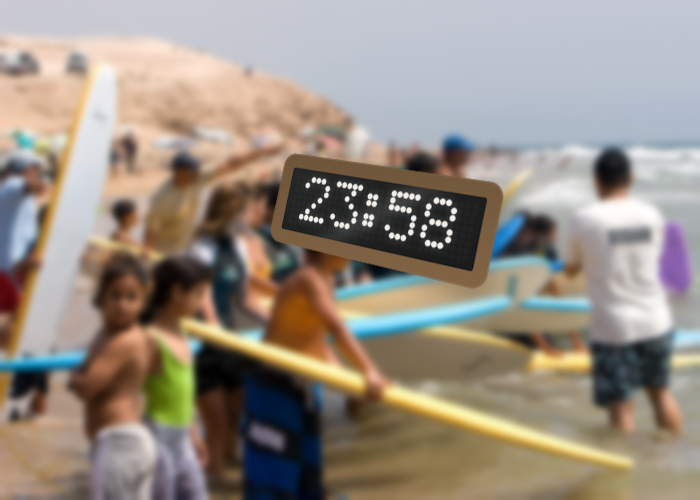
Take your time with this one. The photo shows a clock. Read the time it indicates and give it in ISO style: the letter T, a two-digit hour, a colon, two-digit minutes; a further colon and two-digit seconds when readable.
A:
T23:58
